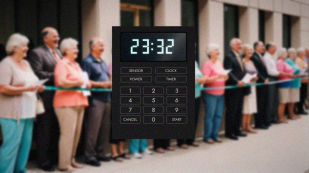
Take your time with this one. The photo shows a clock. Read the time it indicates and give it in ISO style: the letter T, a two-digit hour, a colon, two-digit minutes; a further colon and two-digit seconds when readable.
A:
T23:32
